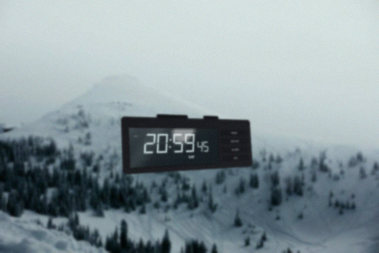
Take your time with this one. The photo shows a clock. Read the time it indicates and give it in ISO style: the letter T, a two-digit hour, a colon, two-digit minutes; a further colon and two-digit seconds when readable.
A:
T20:59
